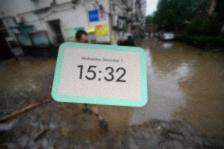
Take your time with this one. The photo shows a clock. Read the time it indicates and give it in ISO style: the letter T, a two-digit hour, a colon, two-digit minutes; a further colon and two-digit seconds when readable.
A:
T15:32
